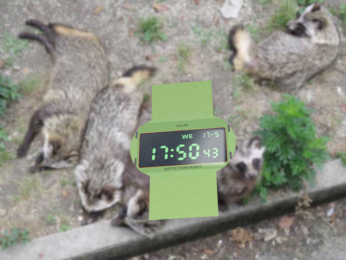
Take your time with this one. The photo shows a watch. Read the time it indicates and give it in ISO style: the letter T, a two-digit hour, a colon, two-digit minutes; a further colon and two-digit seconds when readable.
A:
T17:50:43
